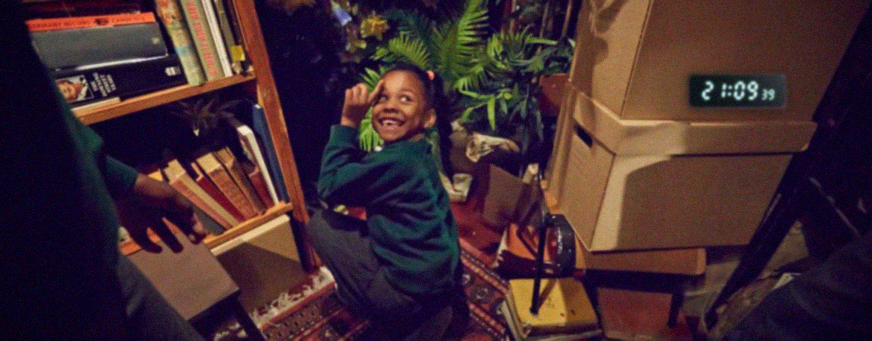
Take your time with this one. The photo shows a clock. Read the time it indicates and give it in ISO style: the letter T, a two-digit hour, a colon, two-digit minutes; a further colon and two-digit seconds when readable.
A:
T21:09
